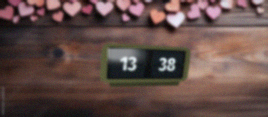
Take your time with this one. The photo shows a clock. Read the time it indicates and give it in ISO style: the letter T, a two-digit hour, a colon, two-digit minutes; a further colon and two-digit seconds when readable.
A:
T13:38
